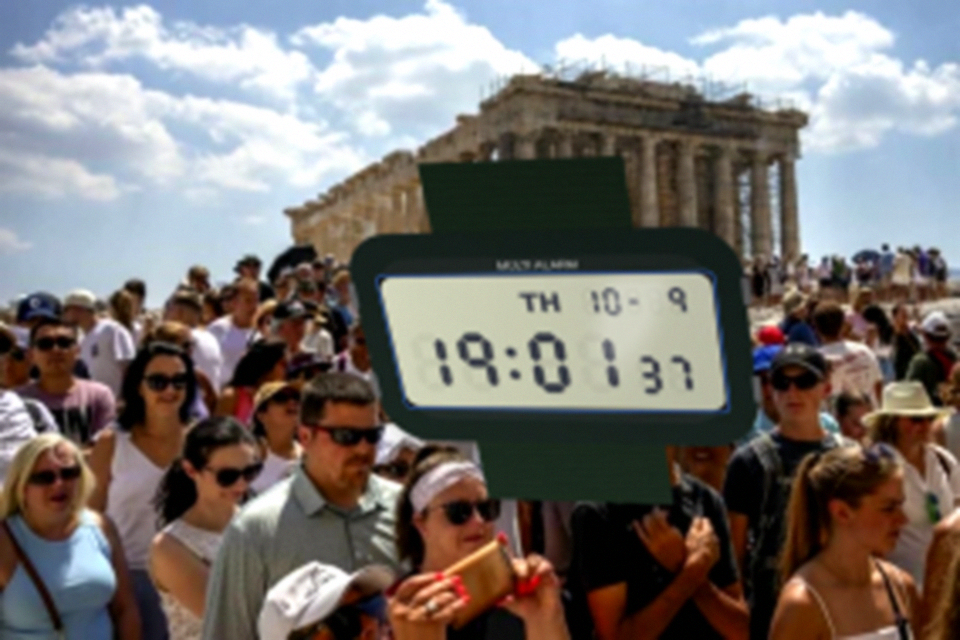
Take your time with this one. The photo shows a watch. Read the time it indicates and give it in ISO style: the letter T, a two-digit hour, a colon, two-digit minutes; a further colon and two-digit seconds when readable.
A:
T19:01:37
